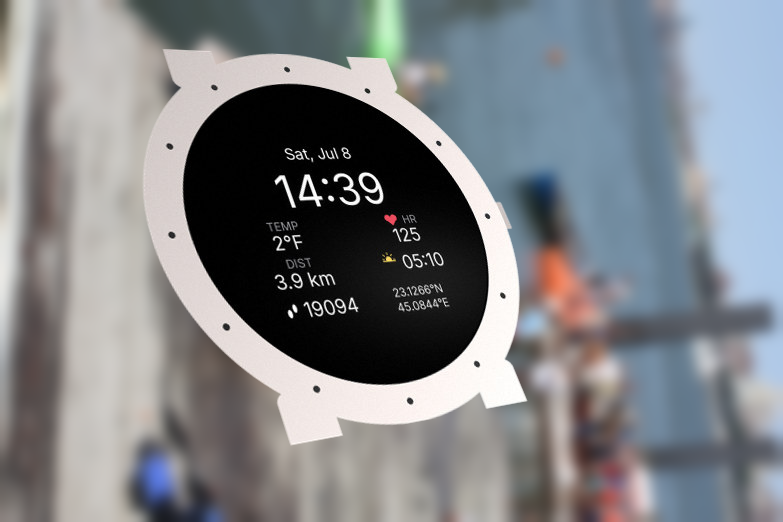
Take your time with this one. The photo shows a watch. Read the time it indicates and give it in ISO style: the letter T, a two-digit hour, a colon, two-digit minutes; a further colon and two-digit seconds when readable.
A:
T14:39
